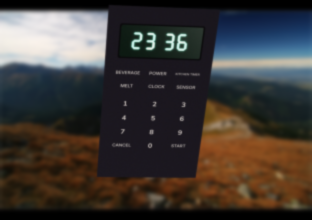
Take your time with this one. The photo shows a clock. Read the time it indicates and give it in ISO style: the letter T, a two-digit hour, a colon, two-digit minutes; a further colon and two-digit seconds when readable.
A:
T23:36
